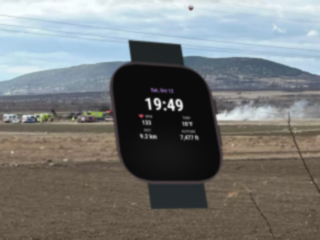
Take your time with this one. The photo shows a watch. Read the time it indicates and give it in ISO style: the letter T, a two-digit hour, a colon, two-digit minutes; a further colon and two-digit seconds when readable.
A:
T19:49
